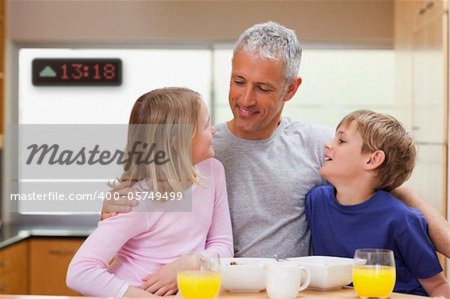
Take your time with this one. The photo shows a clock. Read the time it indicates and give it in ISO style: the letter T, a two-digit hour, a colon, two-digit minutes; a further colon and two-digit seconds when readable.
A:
T13:18
